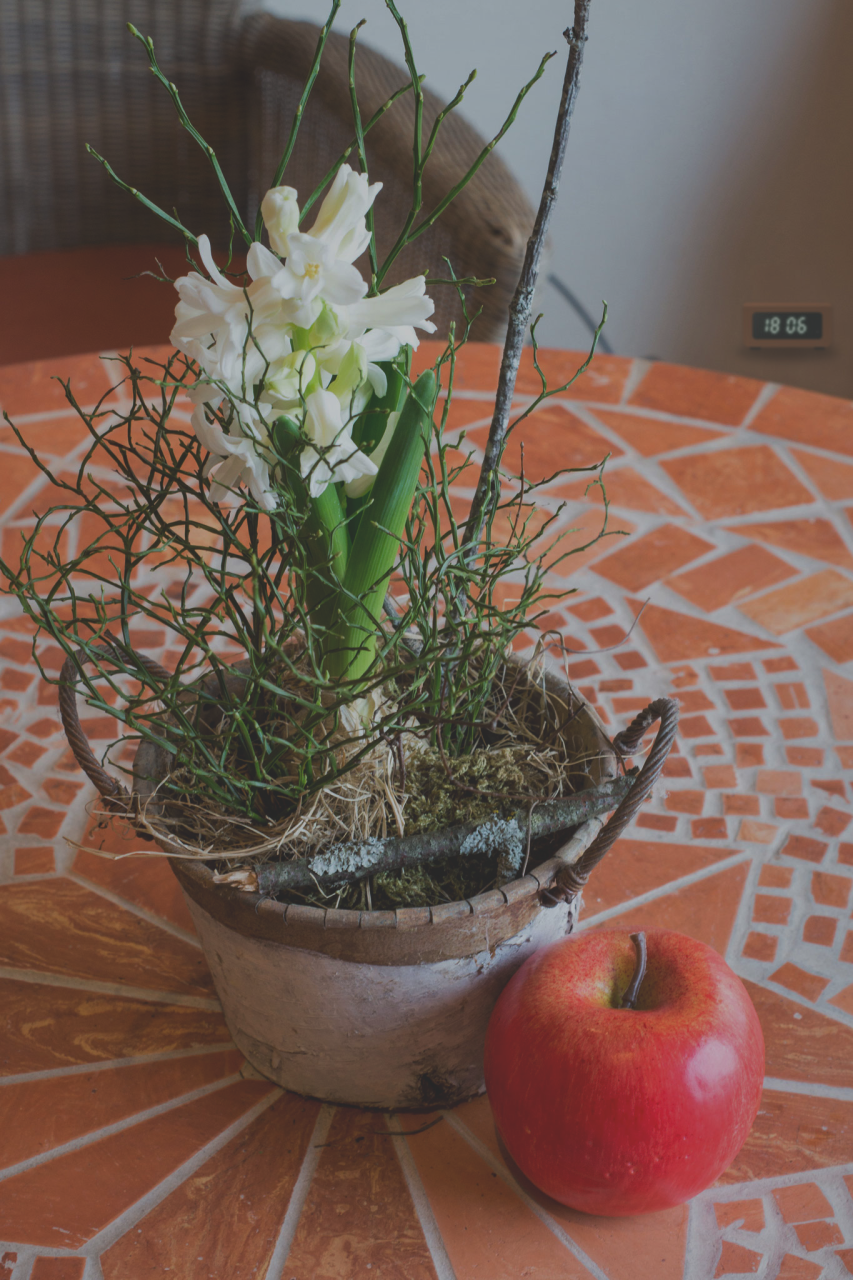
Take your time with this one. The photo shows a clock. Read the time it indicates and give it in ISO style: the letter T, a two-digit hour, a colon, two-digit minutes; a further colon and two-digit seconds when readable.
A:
T18:06
